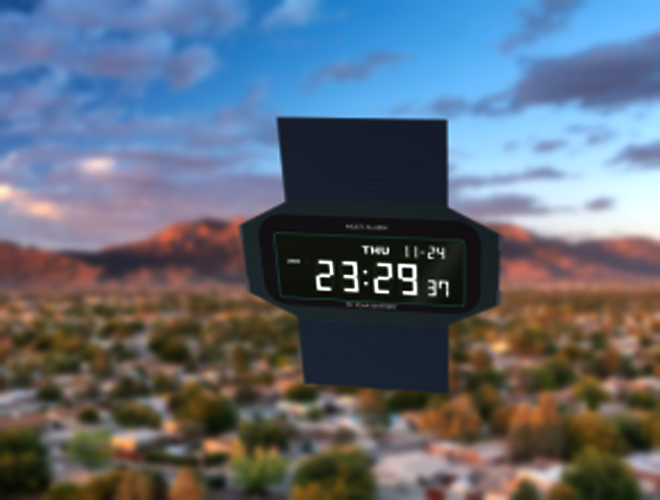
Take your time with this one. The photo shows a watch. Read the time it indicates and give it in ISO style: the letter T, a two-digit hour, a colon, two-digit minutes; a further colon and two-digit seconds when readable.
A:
T23:29:37
